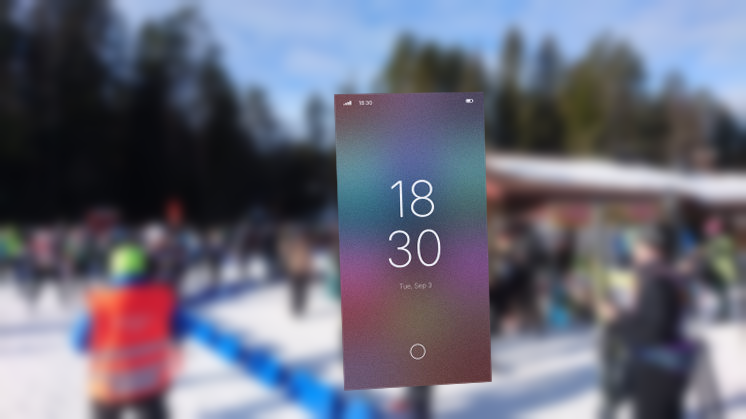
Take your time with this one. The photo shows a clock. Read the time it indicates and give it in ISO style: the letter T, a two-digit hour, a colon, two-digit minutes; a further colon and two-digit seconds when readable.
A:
T18:30
